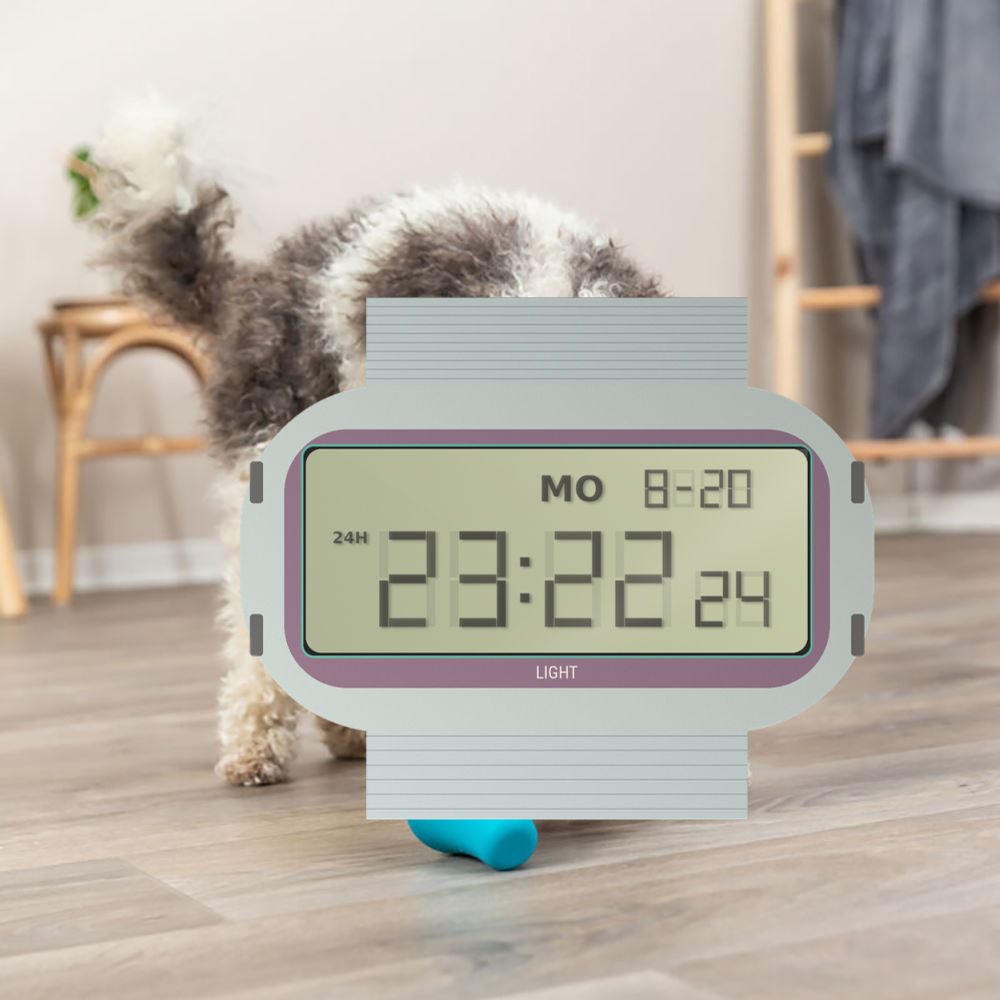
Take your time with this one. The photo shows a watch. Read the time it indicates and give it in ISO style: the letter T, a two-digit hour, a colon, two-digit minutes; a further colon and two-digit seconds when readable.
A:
T23:22:24
